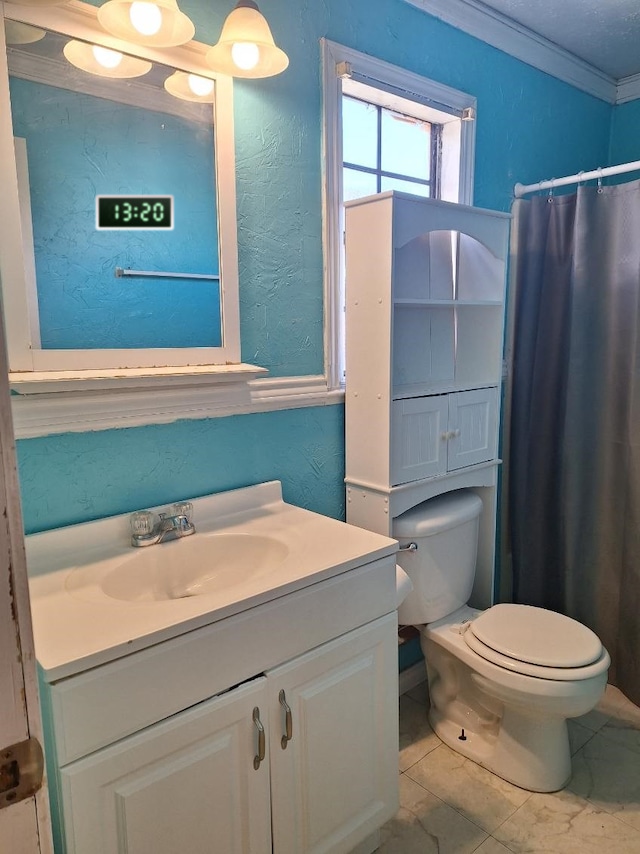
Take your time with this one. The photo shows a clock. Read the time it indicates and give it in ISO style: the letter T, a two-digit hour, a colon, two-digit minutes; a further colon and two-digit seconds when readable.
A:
T13:20
